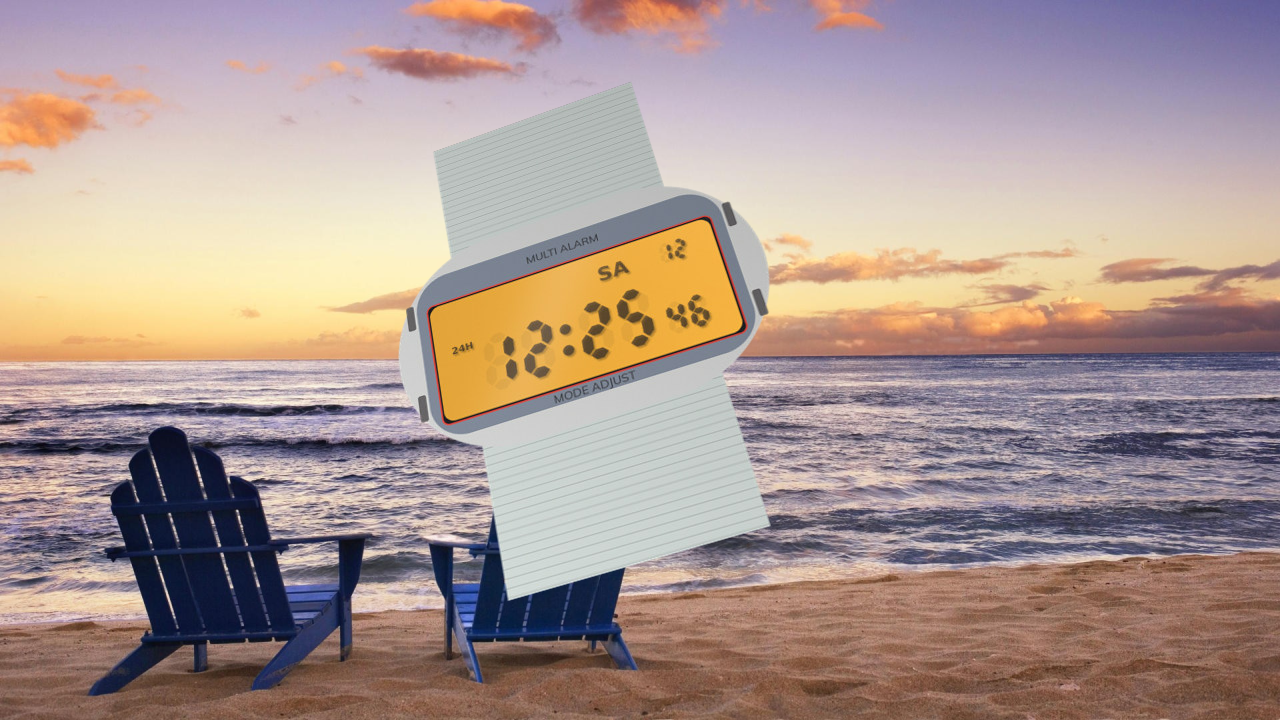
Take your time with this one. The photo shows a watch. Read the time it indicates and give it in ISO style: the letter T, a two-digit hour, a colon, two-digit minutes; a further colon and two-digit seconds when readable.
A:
T12:25:46
